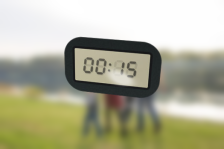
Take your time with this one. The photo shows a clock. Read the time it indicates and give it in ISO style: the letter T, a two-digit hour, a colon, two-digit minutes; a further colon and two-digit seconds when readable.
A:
T00:15
